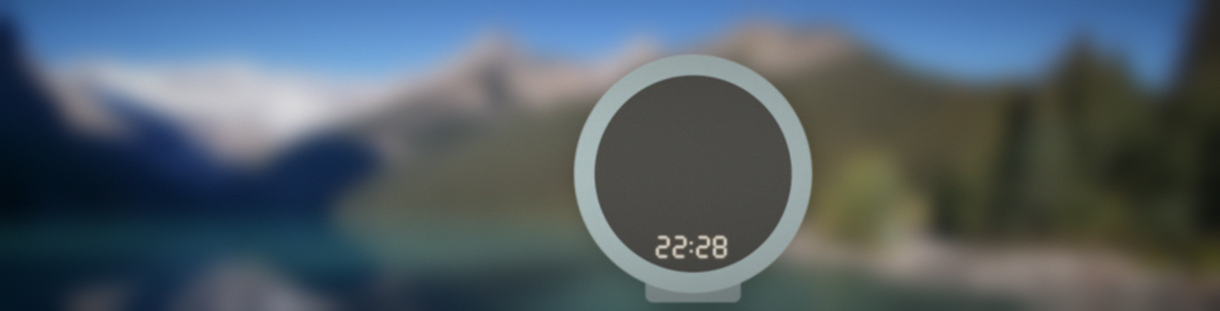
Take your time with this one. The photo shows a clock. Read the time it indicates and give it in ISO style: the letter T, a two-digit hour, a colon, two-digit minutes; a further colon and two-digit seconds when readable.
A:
T22:28
